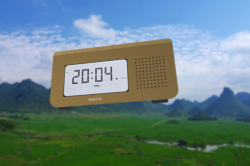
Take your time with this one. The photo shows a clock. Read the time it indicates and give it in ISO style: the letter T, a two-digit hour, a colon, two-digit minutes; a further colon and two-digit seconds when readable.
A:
T20:04
